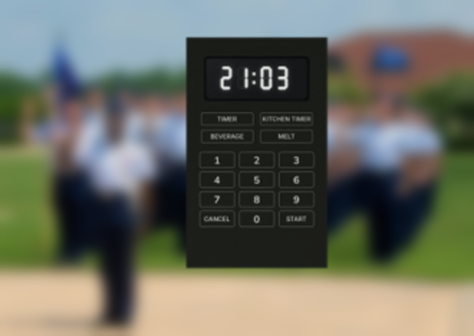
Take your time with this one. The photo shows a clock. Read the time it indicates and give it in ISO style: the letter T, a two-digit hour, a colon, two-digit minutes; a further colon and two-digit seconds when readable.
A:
T21:03
